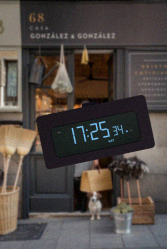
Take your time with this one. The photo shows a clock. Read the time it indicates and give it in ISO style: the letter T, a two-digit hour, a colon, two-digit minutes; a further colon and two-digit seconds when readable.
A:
T17:25:34
